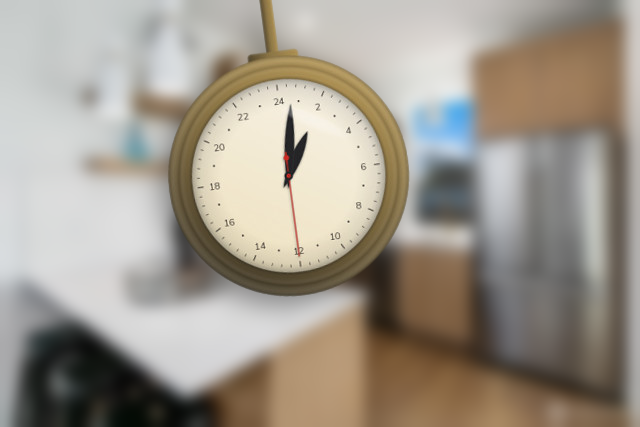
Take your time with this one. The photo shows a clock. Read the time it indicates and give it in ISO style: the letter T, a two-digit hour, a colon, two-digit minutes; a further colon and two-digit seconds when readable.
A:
T02:01:30
